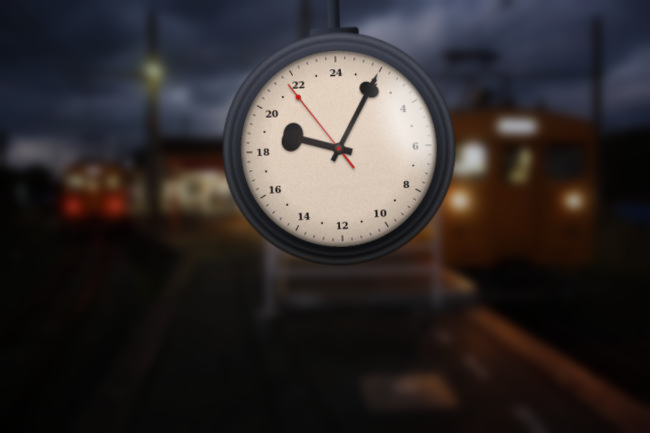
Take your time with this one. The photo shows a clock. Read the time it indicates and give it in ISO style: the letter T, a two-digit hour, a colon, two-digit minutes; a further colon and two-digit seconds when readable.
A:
T19:04:54
